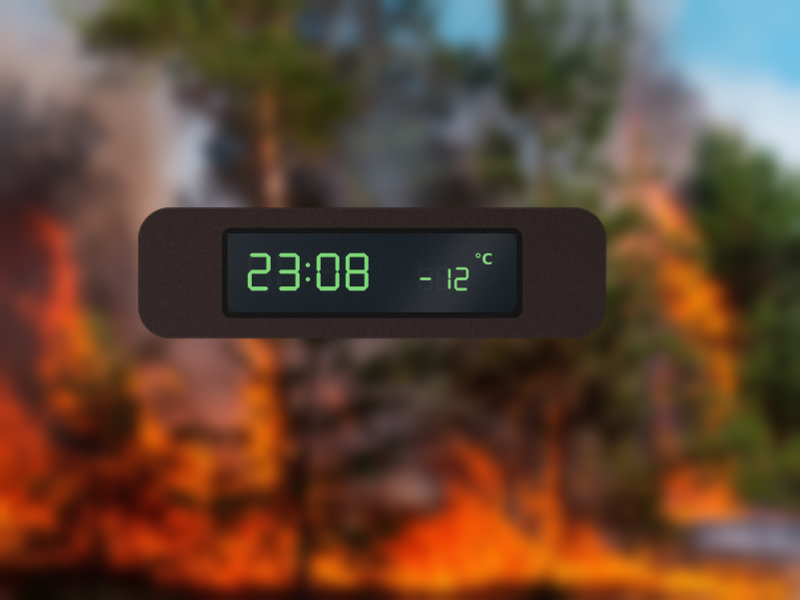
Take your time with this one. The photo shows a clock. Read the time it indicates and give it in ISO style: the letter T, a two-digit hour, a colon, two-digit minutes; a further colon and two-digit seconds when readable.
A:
T23:08
